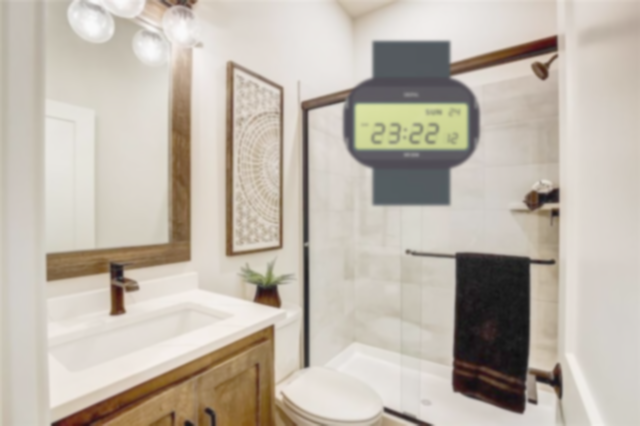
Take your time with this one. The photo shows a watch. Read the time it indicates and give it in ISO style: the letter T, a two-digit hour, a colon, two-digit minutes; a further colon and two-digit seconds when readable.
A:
T23:22
